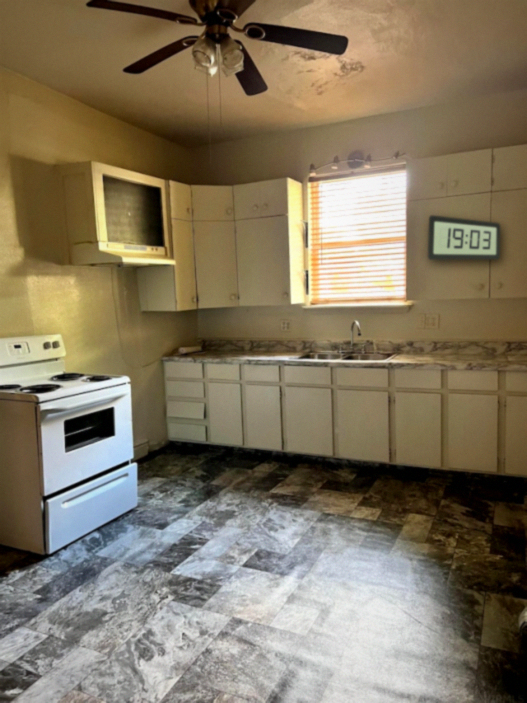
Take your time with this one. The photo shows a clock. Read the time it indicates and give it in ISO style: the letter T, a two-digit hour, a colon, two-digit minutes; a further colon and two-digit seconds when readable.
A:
T19:03
